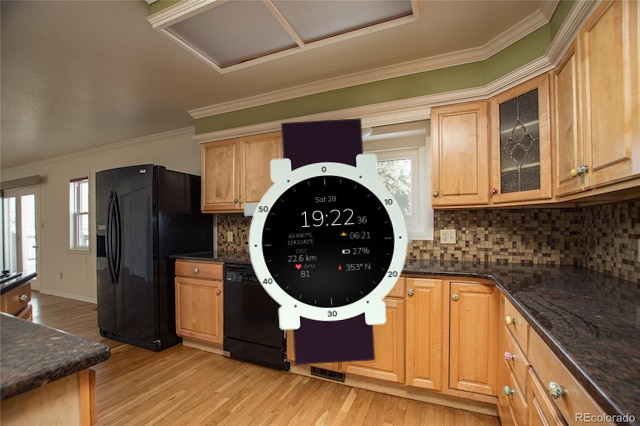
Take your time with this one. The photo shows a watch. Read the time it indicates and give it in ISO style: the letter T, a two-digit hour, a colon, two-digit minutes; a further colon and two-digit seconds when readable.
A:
T19:22:36
